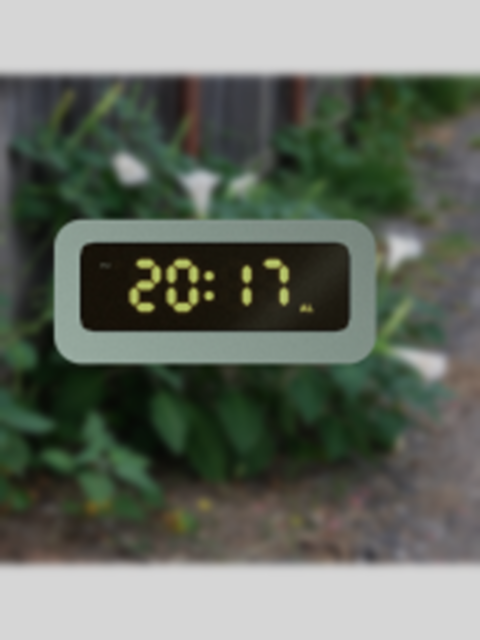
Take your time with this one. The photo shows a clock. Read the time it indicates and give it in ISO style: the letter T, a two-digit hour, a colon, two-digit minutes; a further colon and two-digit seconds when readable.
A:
T20:17
